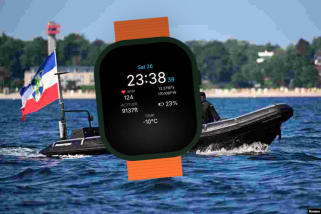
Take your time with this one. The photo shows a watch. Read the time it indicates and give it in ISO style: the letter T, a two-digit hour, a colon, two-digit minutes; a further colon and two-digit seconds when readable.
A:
T23:38
